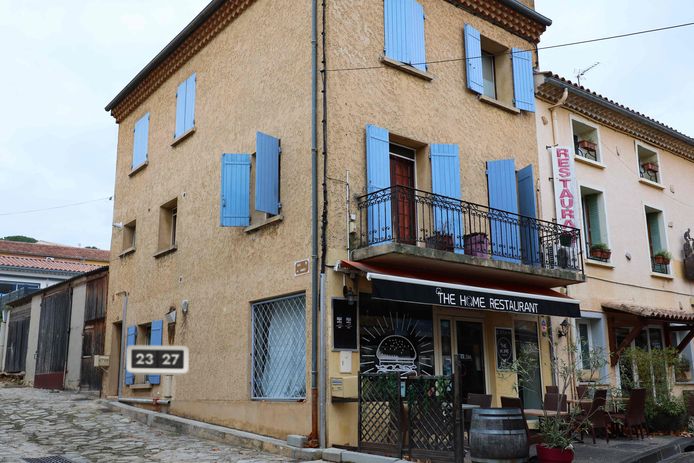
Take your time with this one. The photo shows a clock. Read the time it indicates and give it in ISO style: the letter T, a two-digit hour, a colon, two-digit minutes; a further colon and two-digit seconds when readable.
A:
T23:27
